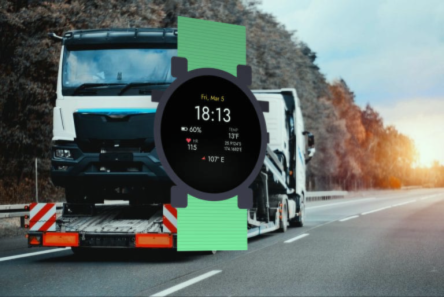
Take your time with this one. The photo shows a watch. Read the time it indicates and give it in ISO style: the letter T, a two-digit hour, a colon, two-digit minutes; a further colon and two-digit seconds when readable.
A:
T18:13
